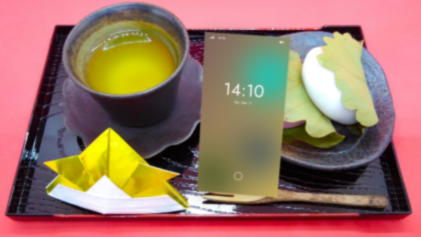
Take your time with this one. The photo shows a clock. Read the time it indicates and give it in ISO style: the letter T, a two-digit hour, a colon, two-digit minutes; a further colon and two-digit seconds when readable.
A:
T14:10
